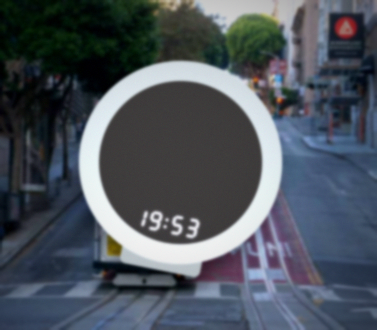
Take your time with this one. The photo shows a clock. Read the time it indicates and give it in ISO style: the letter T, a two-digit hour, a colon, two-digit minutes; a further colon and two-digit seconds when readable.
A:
T19:53
